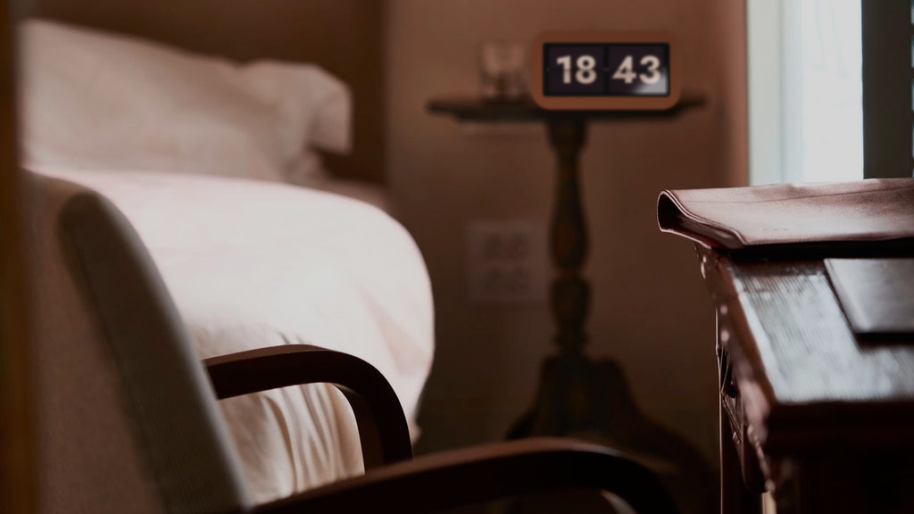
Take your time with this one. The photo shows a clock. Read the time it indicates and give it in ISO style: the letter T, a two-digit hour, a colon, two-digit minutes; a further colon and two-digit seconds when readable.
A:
T18:43
